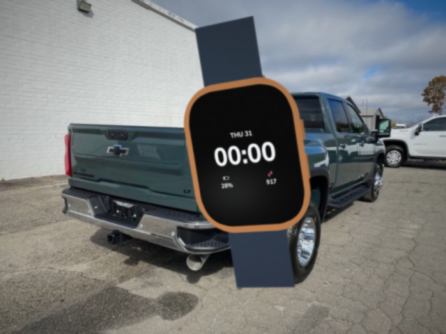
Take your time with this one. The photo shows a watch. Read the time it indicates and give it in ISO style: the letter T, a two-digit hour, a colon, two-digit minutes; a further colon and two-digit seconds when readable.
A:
T00:00
